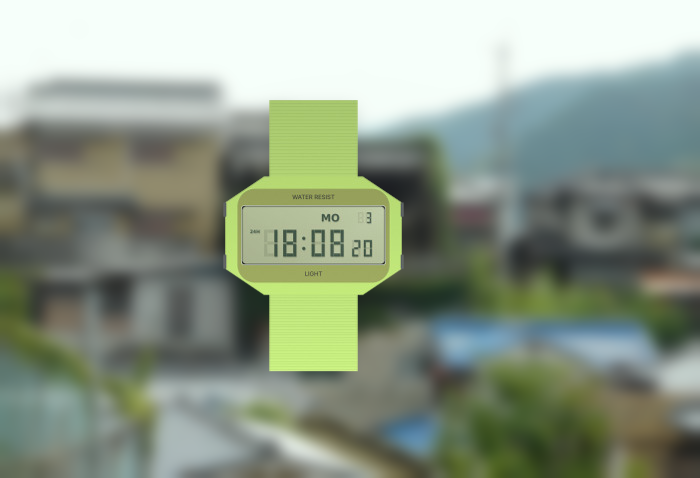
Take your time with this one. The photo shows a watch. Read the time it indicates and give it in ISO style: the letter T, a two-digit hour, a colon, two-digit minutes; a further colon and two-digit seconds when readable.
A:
T18:08:20
